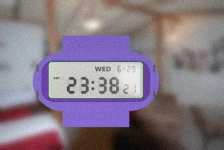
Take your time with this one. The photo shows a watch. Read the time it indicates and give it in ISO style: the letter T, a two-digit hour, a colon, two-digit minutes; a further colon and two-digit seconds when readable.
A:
T23:38:21
